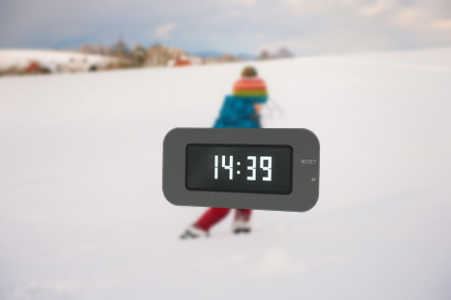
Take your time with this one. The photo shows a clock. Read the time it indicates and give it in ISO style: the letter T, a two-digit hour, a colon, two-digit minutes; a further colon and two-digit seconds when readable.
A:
T14:39
